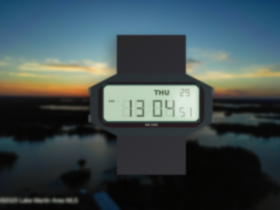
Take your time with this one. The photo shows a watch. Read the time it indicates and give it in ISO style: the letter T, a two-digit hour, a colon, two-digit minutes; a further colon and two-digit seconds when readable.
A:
T13:04:51
